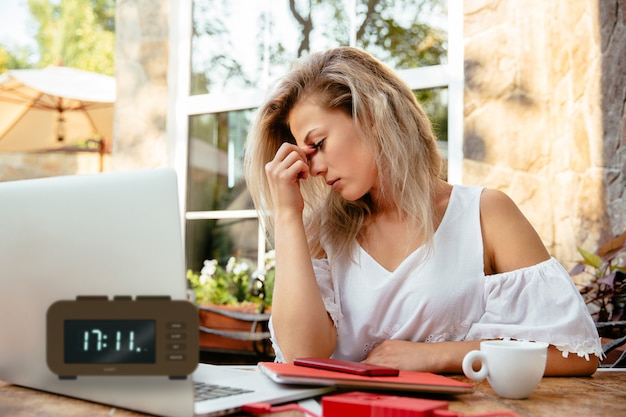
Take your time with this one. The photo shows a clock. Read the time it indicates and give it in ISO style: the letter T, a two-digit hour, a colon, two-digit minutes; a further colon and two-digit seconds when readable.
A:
T17:11
